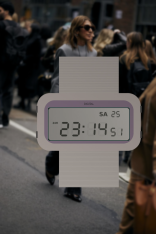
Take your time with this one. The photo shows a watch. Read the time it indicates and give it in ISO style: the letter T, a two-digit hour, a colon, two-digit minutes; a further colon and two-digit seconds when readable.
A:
T23:14:51
